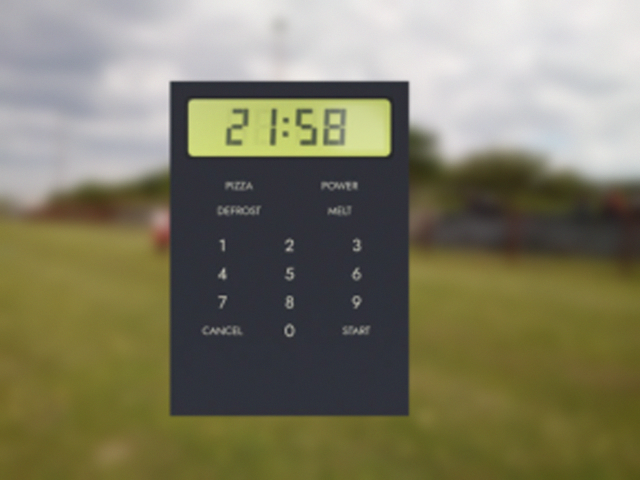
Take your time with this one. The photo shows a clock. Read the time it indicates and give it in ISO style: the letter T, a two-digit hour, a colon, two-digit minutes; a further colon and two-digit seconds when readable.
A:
T21:58
